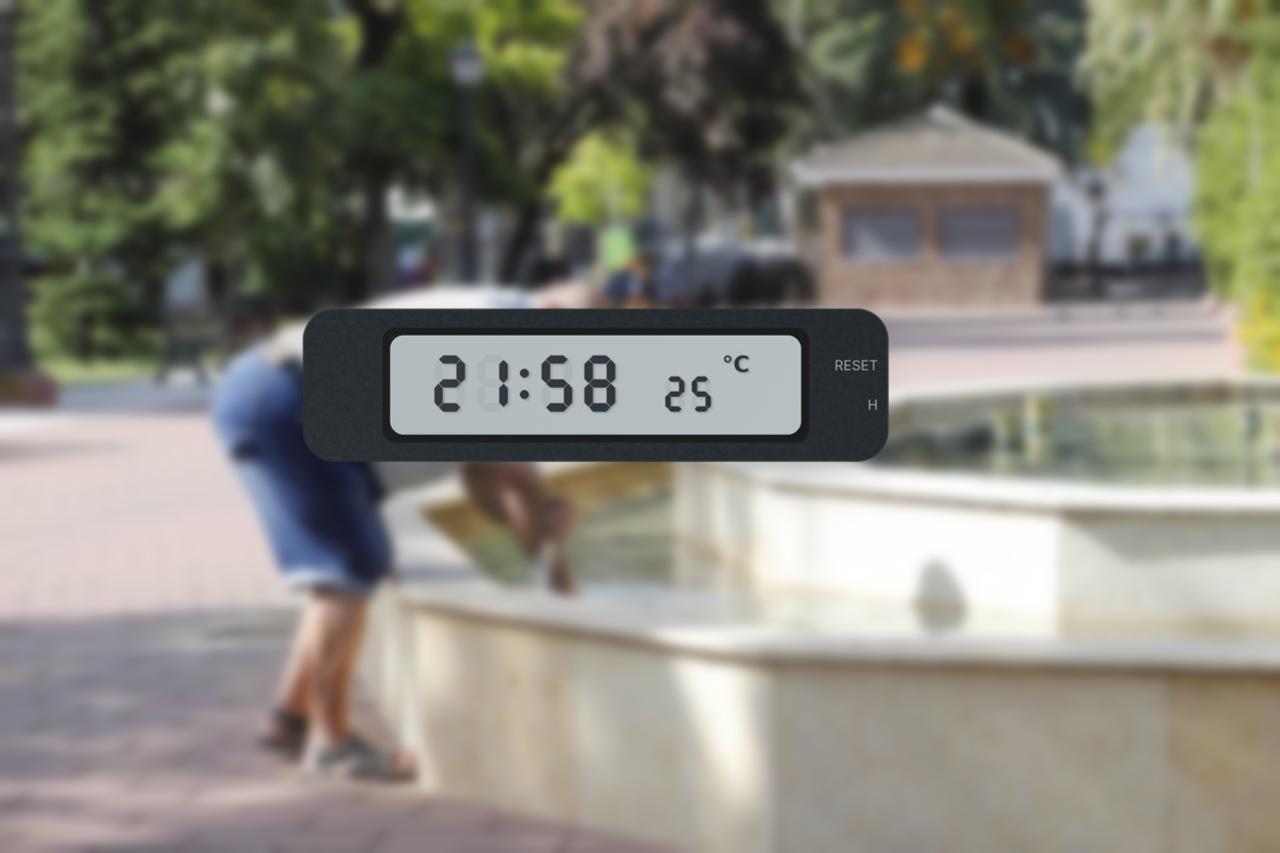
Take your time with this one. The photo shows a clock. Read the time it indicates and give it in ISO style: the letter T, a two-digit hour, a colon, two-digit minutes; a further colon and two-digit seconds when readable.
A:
T21:58
